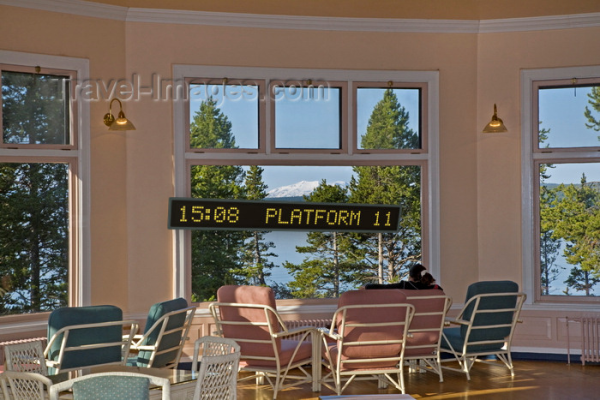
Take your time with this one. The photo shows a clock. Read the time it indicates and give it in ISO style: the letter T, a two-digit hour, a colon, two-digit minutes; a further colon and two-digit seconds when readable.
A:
T15:08
